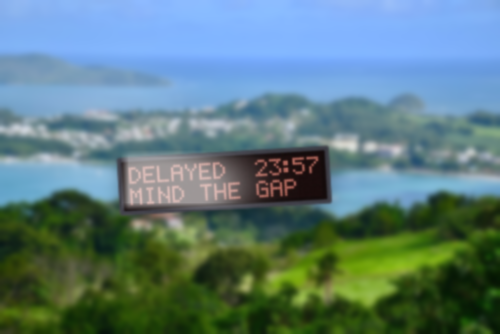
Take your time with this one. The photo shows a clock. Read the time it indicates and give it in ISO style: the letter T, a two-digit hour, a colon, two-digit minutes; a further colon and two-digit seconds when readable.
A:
T23:57
